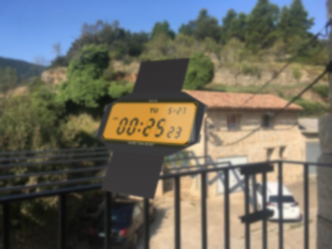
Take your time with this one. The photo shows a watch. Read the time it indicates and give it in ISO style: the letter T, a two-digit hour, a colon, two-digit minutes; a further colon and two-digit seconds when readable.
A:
T00:25:23
